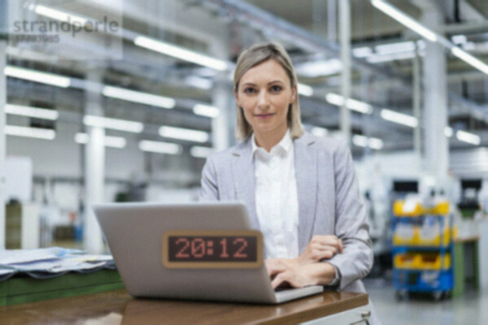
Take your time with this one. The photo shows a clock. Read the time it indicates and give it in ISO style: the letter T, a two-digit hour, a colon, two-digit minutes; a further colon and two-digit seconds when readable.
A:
T20:12
